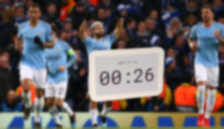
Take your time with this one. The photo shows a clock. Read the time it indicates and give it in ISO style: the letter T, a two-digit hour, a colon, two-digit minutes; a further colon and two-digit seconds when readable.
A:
T00:26
